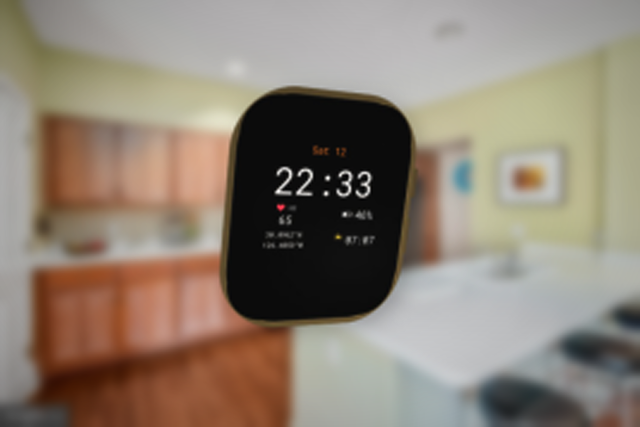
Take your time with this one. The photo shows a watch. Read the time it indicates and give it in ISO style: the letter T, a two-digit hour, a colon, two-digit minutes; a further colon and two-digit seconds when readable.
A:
T22:33
